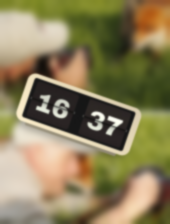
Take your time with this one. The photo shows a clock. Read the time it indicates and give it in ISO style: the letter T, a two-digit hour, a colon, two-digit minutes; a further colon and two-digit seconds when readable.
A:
T16:37
